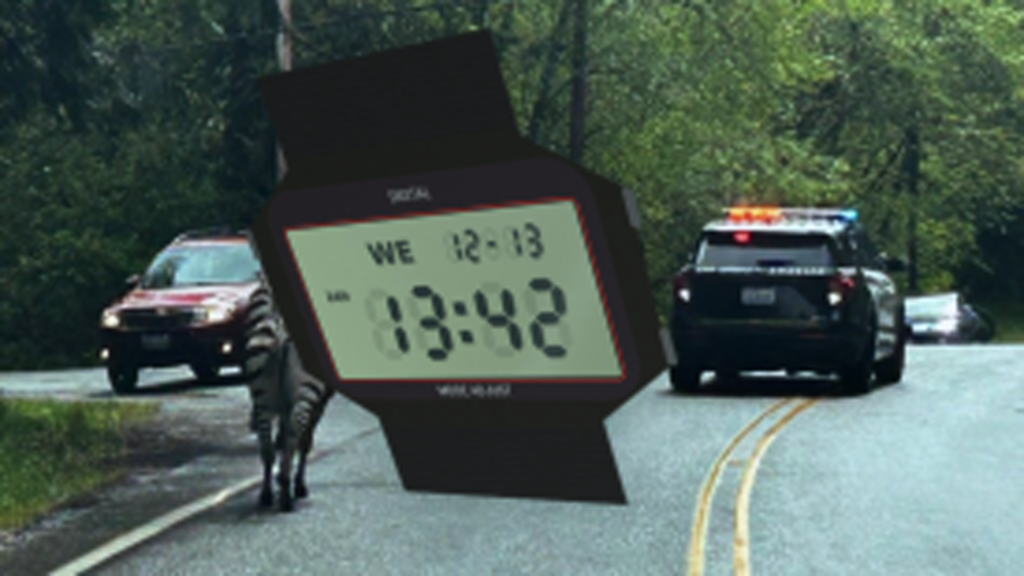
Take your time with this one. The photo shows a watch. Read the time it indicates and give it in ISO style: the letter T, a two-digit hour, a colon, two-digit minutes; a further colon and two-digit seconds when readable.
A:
T13:42
